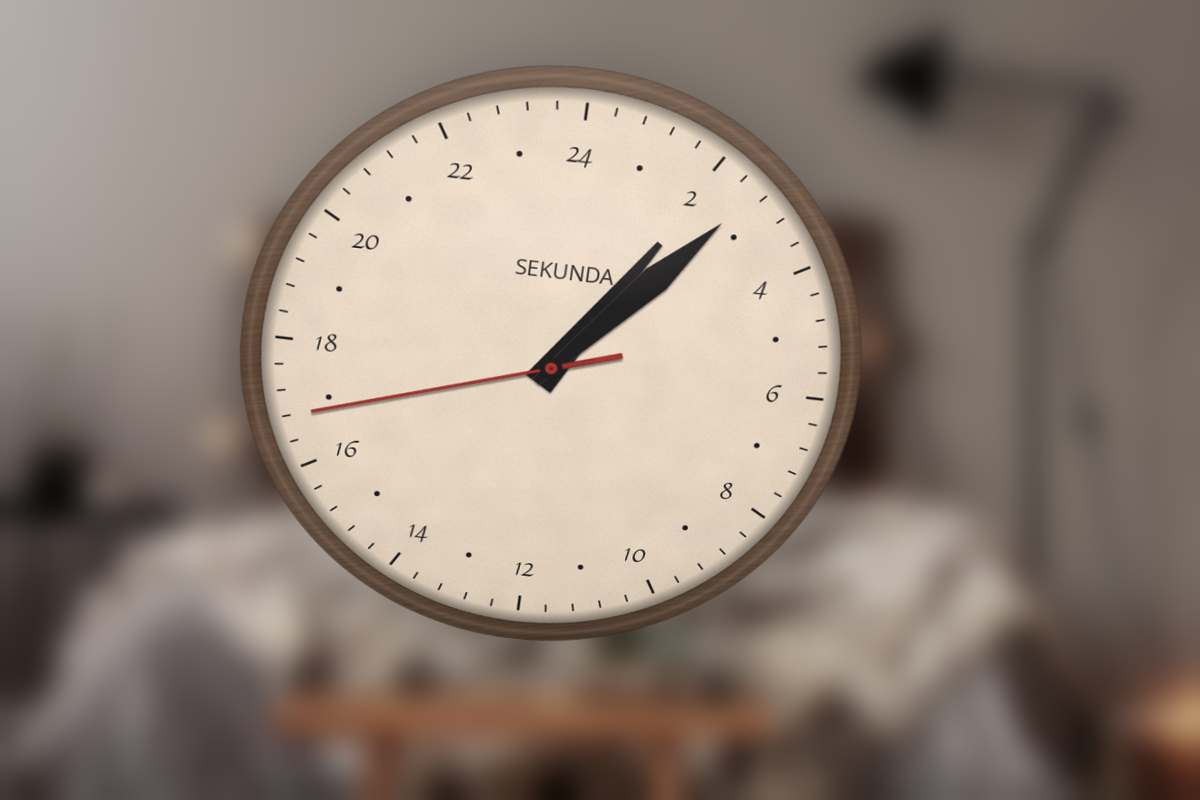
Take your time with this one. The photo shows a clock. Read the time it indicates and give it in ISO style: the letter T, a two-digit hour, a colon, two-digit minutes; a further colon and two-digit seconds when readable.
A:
T02:06:42
